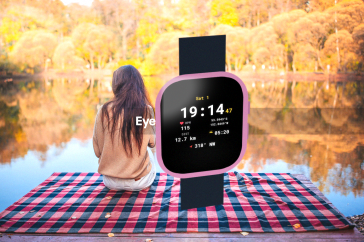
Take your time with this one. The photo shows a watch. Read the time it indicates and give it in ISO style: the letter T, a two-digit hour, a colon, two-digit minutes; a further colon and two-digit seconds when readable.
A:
T19:14
